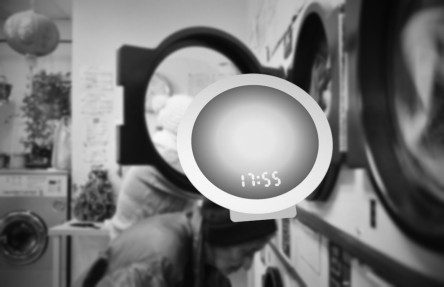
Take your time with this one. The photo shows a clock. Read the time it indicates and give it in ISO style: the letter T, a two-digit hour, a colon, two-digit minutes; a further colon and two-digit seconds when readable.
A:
T17:55
